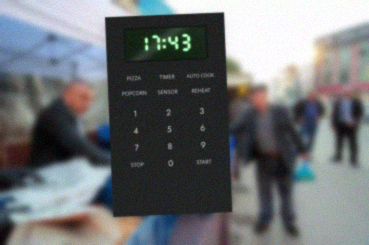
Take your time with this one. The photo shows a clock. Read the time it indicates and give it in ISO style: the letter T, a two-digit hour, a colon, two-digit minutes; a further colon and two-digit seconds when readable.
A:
T17:43
